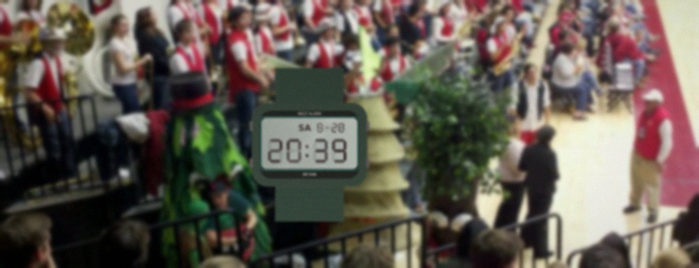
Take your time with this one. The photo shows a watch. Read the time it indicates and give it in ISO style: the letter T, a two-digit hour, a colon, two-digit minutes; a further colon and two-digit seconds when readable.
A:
T20:39
